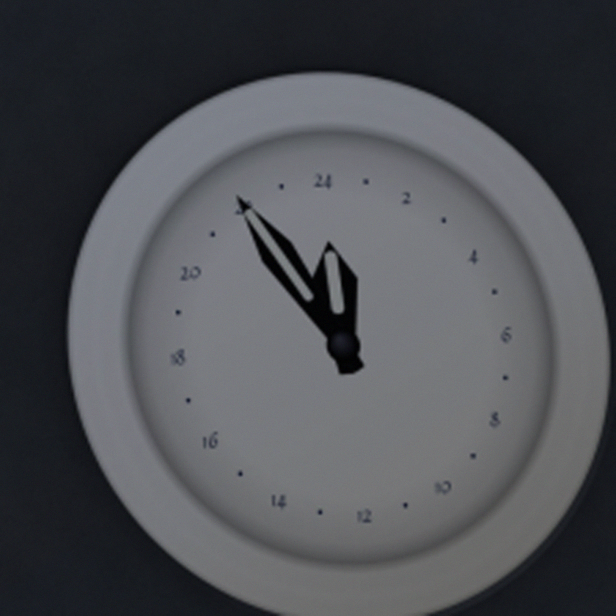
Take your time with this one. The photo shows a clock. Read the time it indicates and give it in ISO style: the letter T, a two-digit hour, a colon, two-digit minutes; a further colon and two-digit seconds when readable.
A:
T23:55
